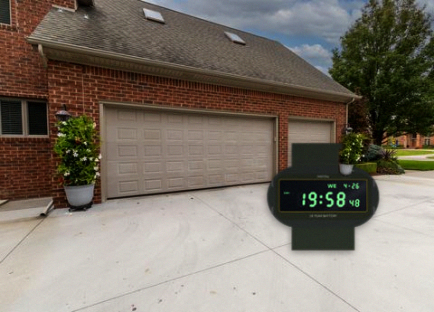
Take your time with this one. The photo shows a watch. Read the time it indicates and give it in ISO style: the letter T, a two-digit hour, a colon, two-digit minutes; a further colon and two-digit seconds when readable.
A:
T19:58:48
